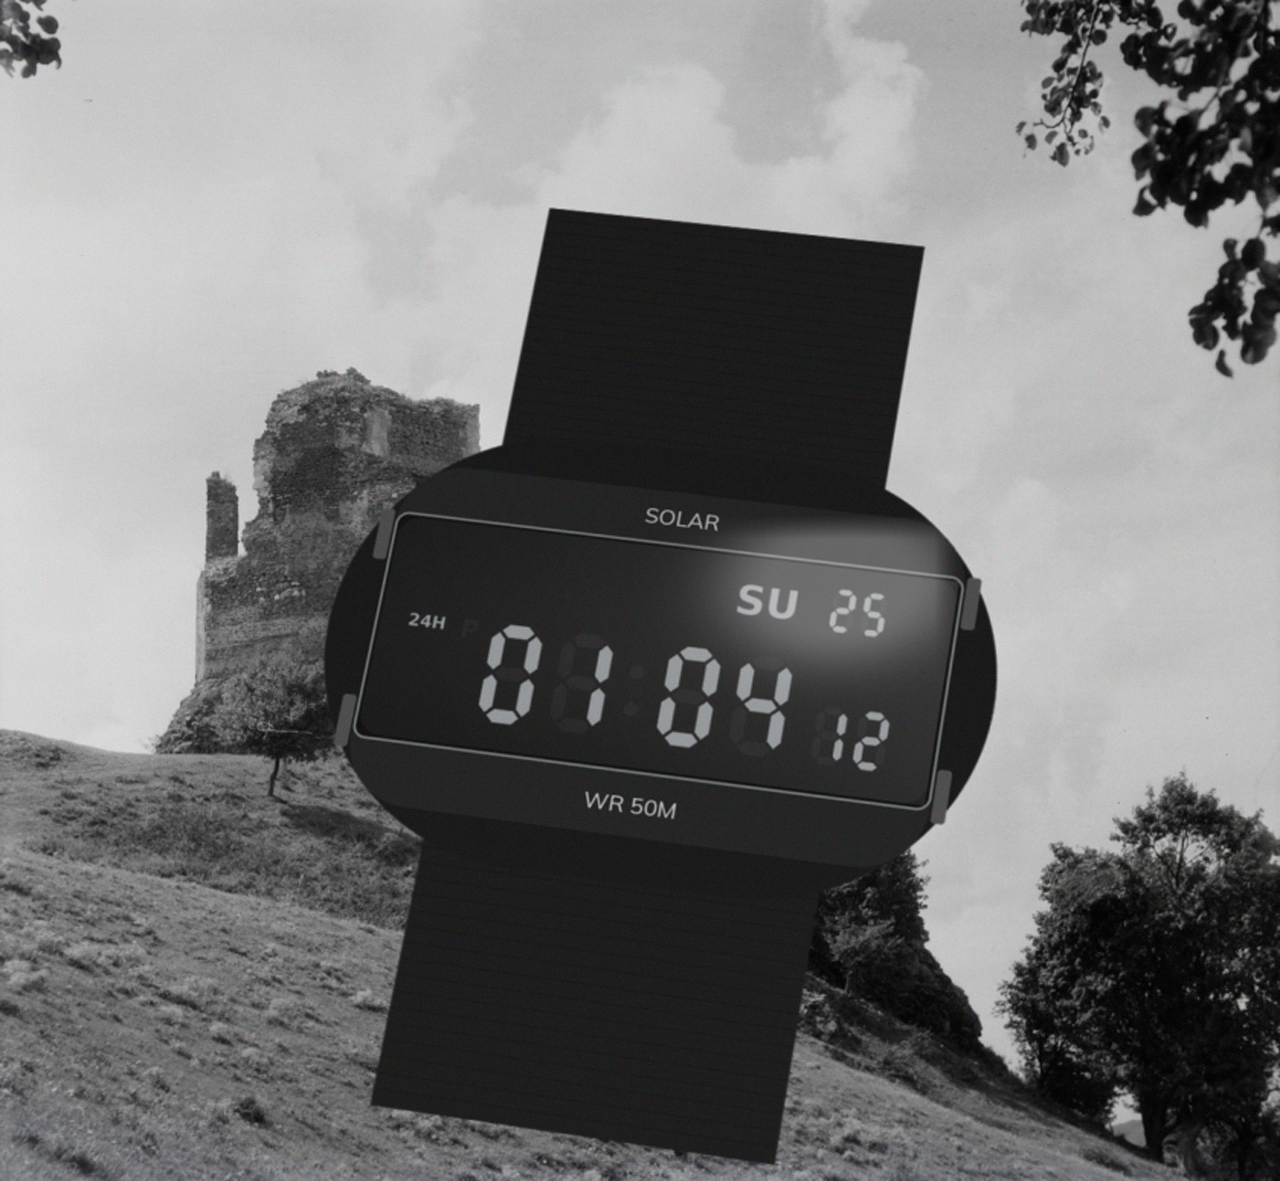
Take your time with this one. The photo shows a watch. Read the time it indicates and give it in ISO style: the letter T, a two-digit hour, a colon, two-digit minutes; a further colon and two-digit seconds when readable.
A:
T01:04:12
